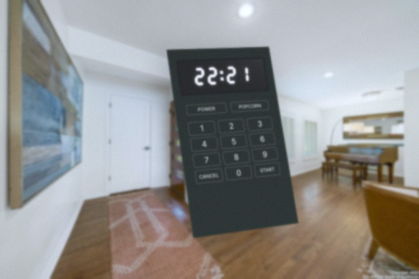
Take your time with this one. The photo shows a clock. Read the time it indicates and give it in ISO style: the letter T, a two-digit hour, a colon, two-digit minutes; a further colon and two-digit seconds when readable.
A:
T22:21
